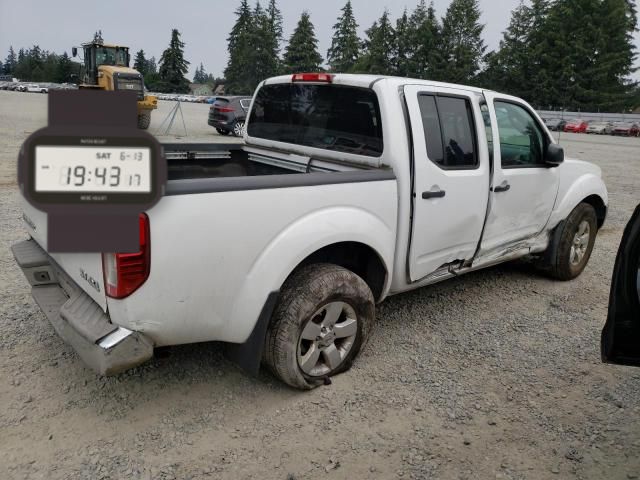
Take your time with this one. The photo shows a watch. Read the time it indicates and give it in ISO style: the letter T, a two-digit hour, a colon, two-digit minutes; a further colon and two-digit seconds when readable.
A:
T19:43:17
